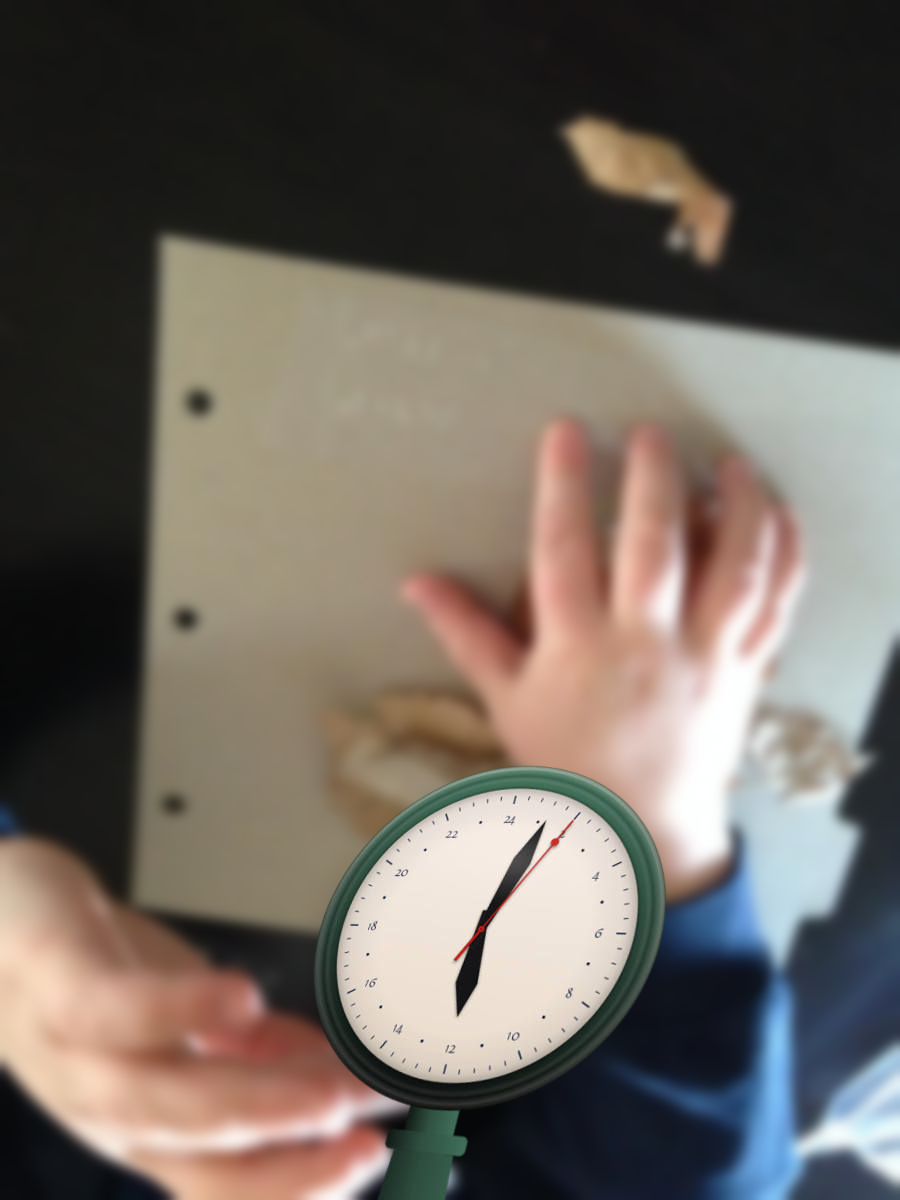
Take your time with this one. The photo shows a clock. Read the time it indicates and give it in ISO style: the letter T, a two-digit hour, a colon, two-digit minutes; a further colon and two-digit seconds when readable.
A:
T12:03:05
